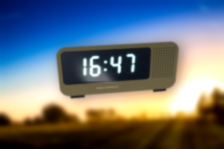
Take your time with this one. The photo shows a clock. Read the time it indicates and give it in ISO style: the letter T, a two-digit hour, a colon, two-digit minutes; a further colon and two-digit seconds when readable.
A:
T16:47
